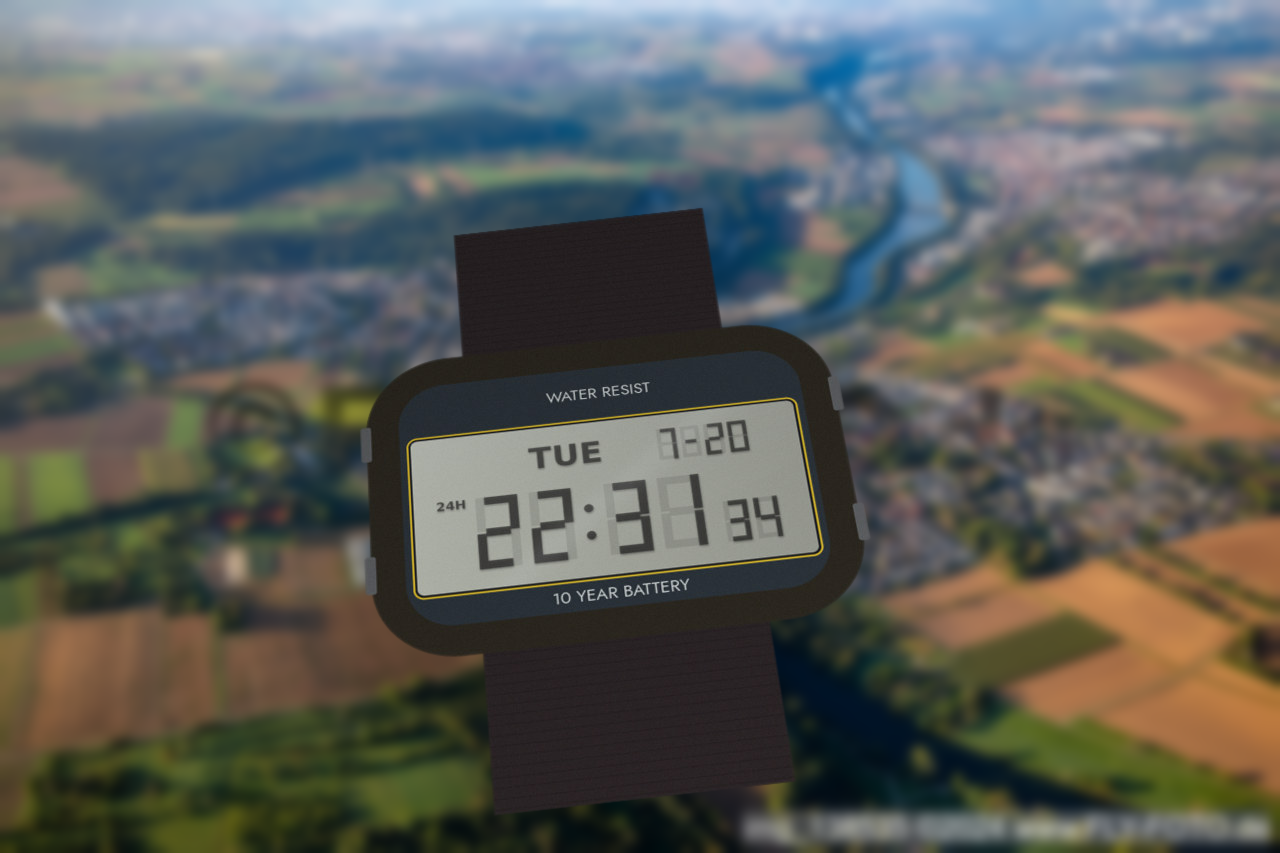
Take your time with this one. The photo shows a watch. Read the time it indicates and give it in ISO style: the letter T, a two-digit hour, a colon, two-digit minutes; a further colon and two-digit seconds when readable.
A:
T22:31:34
